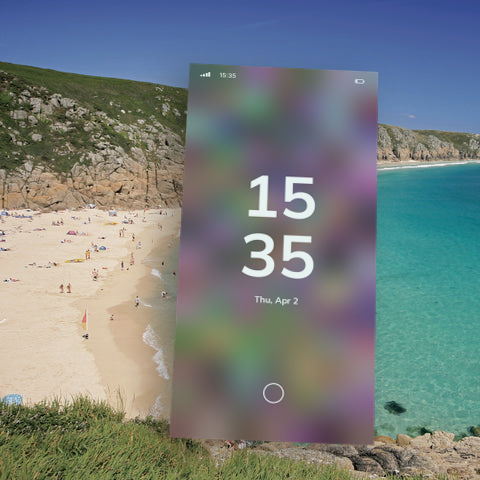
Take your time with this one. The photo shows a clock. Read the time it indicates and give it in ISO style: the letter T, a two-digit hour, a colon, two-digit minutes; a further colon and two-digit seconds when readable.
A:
T15:35
